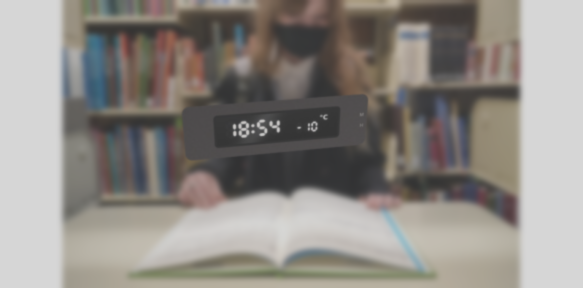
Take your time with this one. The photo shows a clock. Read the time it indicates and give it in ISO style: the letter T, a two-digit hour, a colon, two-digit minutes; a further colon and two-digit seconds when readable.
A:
T18:54
